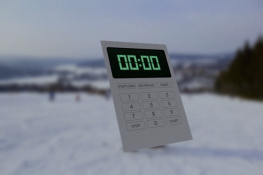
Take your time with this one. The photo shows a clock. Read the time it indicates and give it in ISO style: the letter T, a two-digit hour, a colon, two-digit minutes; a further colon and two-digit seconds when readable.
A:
T00:00
